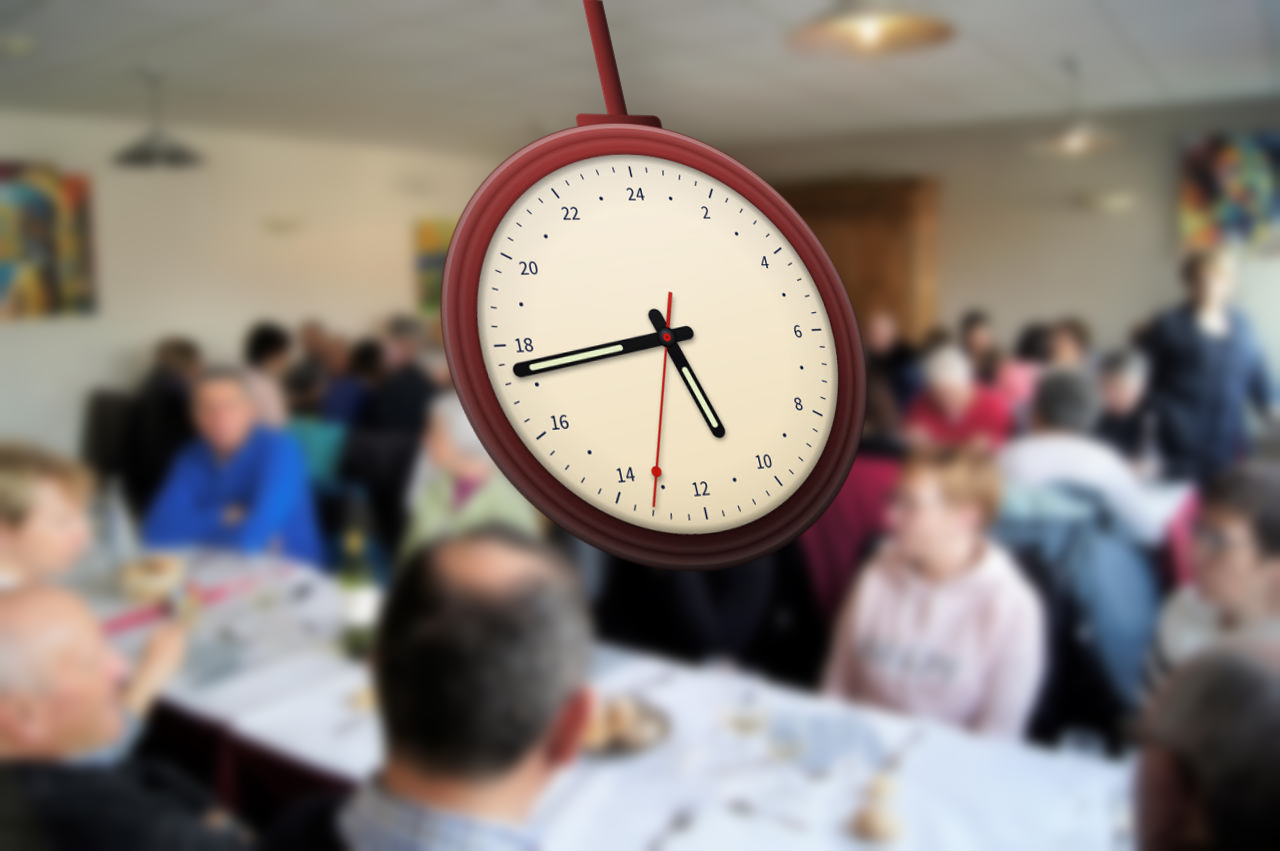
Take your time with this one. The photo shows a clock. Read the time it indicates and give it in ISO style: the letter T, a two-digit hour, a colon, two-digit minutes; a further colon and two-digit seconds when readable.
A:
T10:43:33
